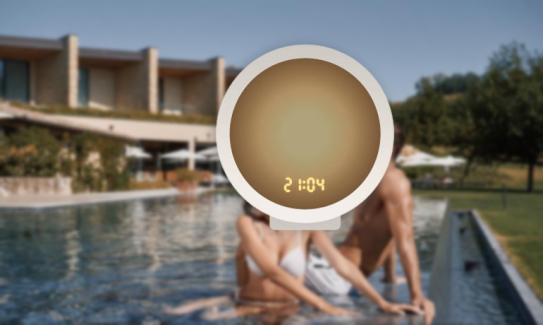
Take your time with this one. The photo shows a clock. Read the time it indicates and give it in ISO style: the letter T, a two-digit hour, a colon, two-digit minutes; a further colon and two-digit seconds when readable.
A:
T21:04
